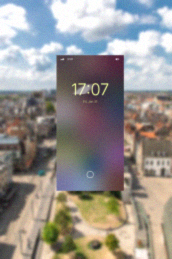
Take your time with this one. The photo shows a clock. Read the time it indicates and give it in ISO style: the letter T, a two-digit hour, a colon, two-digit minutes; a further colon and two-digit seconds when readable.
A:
T17:07
